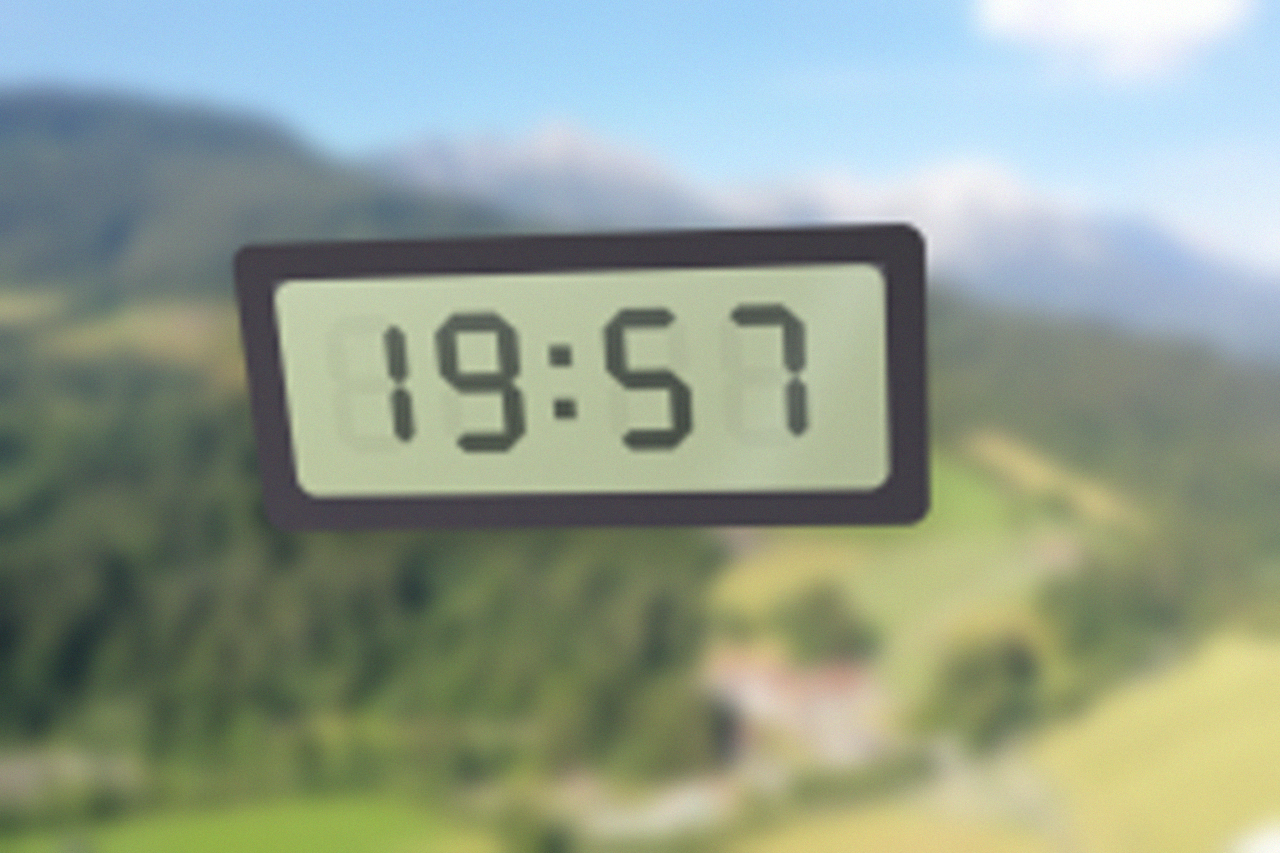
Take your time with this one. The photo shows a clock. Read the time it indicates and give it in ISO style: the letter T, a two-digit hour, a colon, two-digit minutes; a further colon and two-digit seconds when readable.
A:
T19:57
